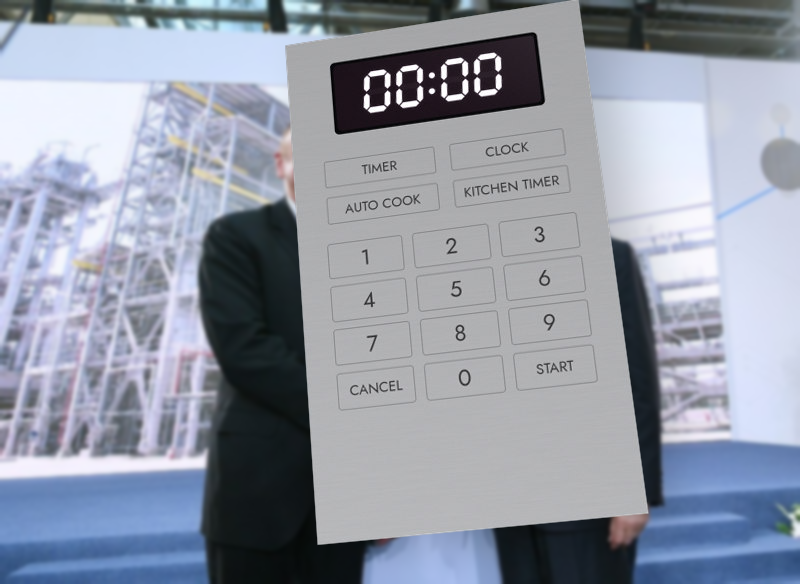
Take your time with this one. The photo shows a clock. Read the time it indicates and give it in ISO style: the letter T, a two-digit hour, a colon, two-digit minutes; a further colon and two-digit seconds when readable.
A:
T00:00
